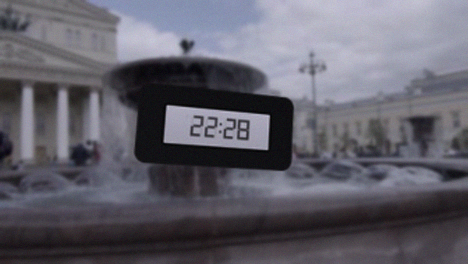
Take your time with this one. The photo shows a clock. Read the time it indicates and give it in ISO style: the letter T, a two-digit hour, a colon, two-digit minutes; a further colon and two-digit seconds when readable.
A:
T22:28
